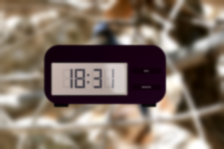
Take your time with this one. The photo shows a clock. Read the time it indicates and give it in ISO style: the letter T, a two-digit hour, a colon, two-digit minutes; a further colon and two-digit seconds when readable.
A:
T18:31
